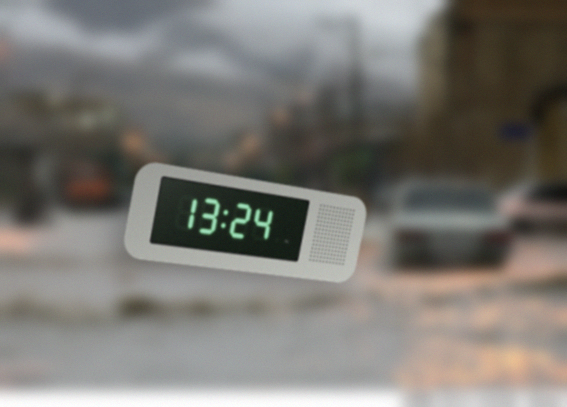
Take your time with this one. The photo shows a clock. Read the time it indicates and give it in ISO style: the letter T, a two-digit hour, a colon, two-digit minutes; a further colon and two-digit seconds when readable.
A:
T13:24
